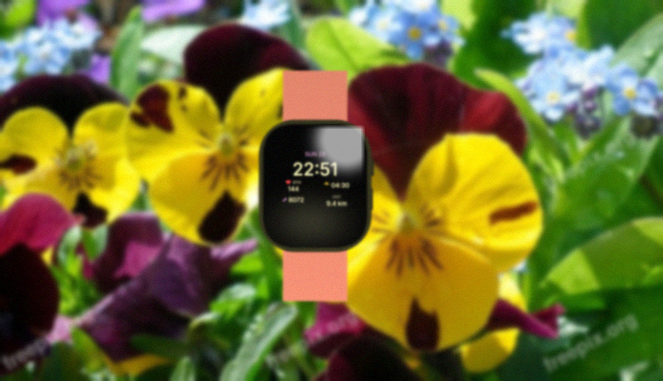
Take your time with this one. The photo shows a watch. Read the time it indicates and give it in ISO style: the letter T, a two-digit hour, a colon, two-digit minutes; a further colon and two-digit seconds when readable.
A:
T22:51
